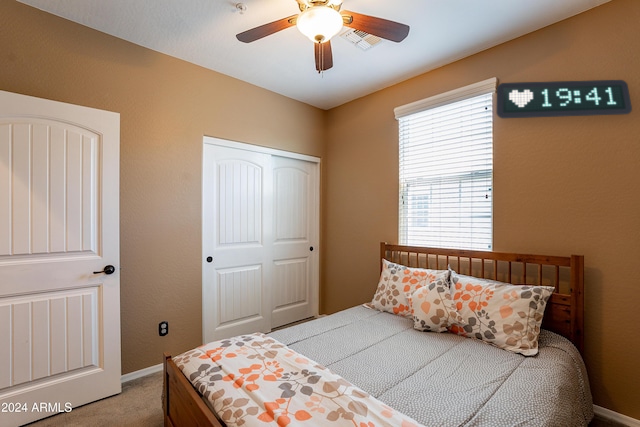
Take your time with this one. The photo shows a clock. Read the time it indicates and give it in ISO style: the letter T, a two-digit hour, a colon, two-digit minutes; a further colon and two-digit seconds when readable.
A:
T19:41
